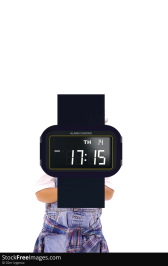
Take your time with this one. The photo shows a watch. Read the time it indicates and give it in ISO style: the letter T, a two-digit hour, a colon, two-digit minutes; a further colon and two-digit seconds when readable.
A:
T17:15
